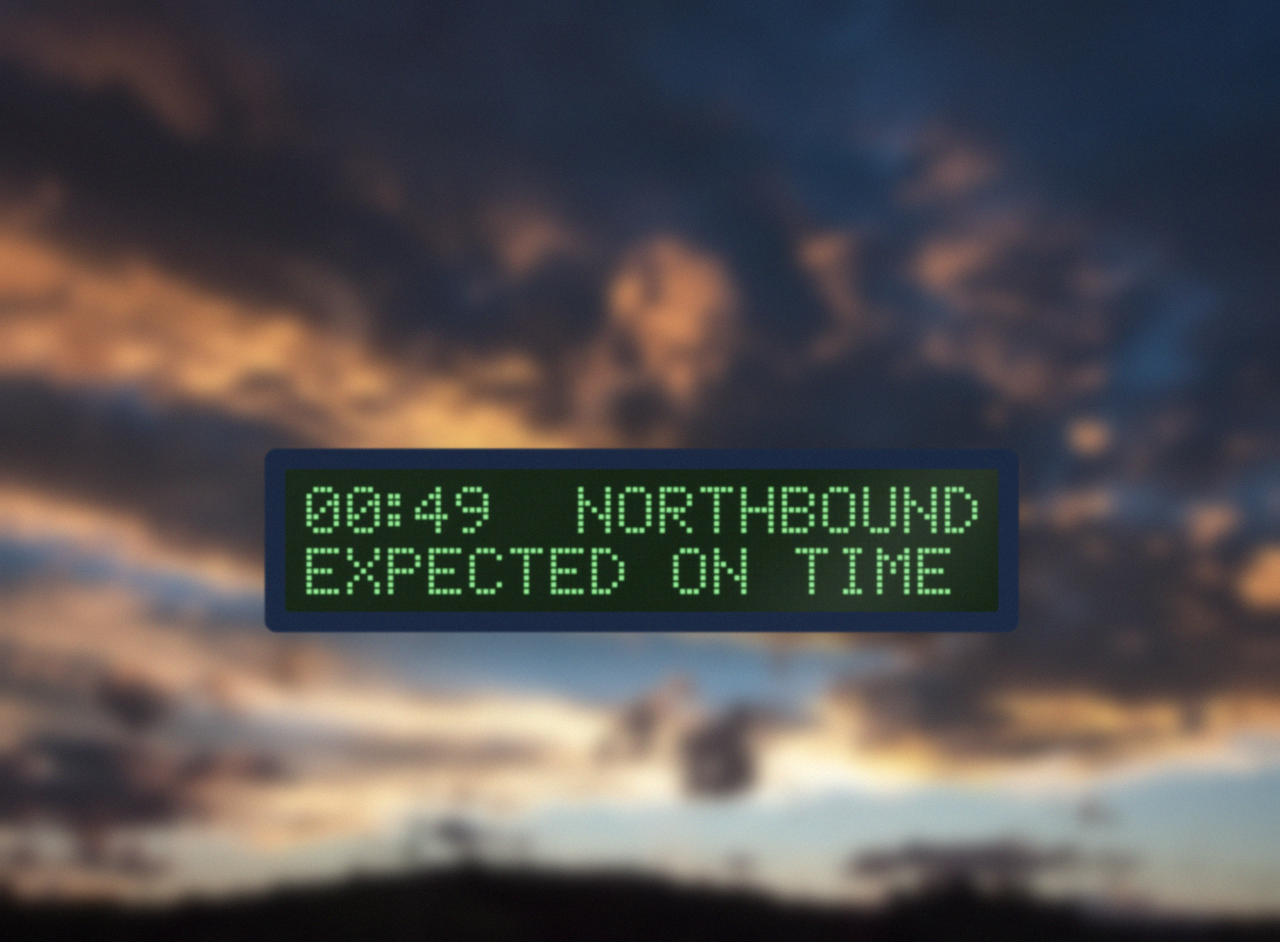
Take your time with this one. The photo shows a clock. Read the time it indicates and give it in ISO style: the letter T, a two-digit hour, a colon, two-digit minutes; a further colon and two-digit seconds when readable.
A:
T00:49
